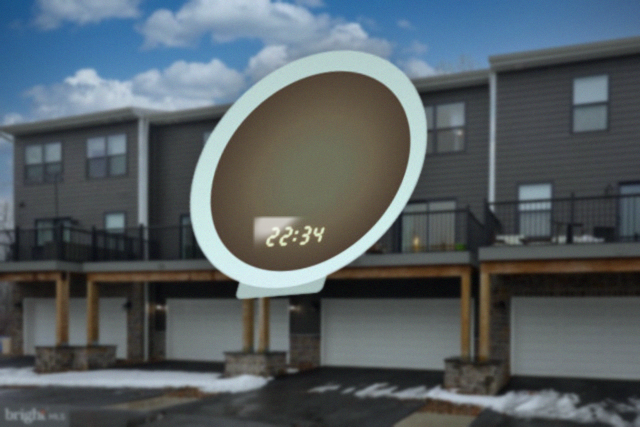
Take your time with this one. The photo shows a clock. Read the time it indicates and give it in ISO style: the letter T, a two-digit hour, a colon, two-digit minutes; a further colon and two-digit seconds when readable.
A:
T22:34
